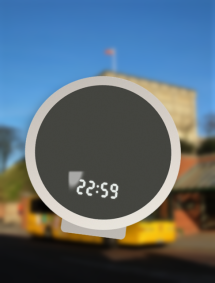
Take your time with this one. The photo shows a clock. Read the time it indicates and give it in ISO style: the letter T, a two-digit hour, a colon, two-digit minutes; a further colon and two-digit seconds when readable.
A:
T22:59
